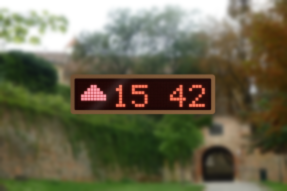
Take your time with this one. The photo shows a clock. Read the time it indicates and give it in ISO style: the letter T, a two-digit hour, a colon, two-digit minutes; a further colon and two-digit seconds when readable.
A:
T15:42
